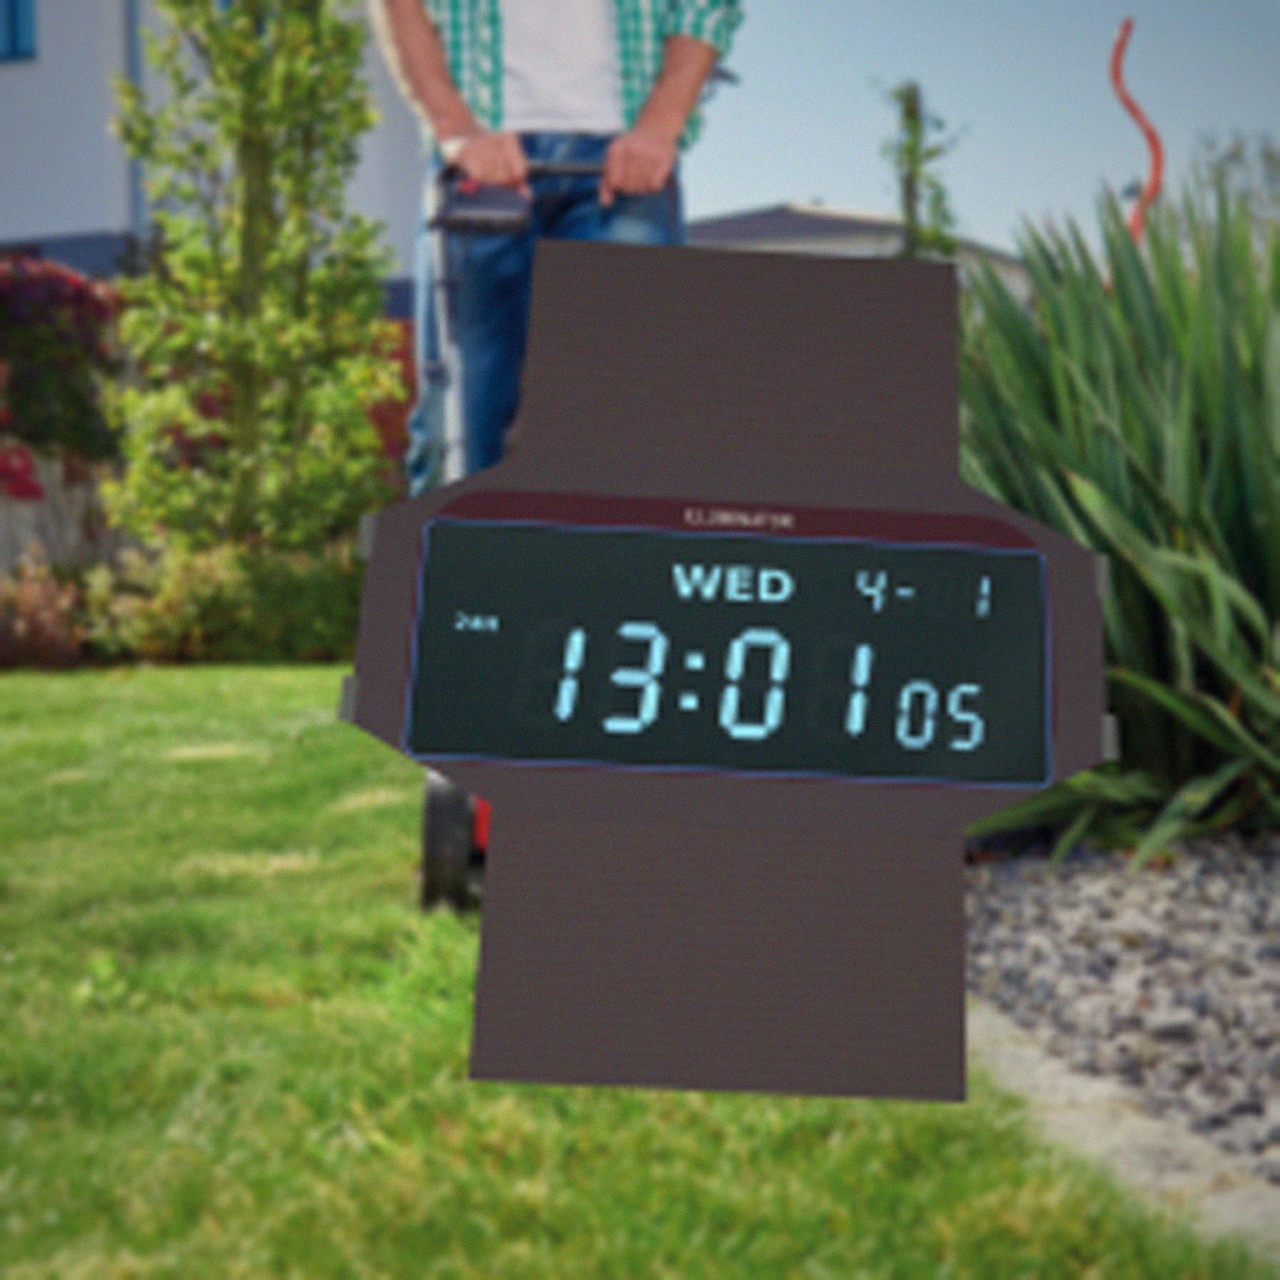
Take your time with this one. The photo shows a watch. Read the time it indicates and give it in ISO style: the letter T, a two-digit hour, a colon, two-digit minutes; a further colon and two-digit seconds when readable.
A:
T13:01:05
